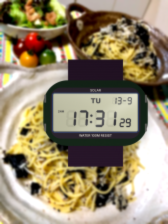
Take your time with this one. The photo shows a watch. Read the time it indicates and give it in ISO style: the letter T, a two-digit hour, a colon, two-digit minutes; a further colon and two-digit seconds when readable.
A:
T17:31:29
